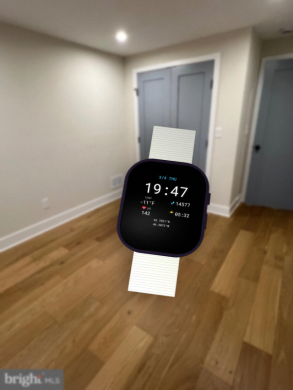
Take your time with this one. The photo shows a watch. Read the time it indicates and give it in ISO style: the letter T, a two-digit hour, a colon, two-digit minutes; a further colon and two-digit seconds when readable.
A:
T19:47
